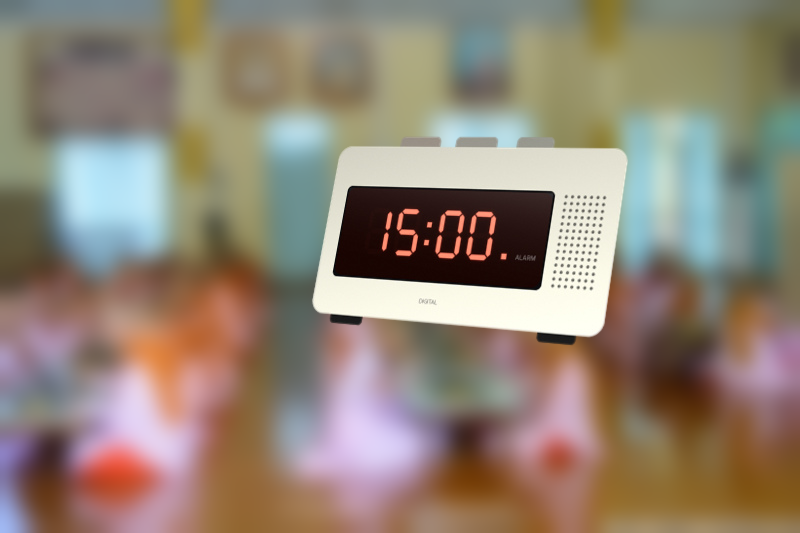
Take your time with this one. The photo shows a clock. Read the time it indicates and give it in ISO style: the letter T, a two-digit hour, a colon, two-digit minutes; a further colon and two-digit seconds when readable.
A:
T15:00
